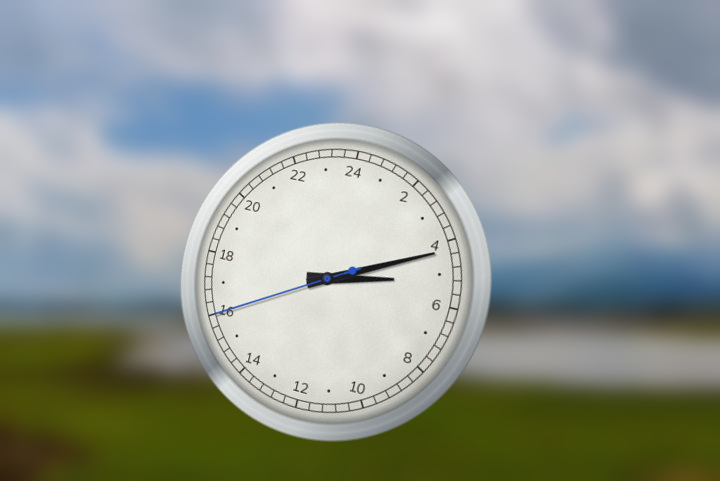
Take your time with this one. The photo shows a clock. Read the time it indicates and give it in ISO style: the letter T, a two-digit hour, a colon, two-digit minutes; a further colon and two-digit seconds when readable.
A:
T05:10:40
